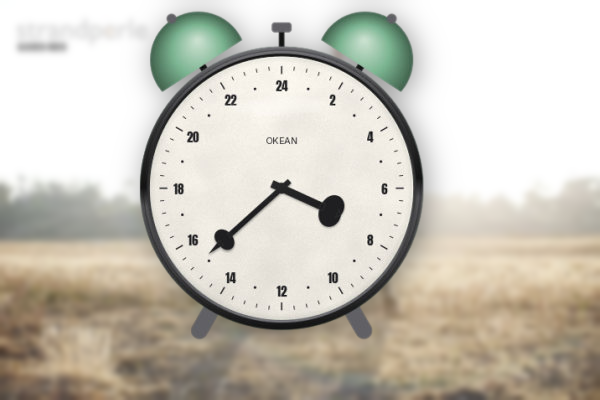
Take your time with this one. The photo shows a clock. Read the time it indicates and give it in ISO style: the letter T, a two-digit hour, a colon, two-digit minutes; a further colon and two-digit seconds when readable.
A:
T07:38
